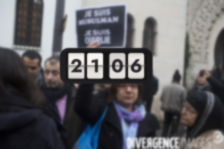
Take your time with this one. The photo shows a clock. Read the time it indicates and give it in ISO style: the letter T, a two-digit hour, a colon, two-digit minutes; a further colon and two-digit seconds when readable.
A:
T21:06
